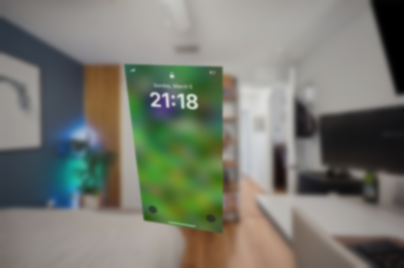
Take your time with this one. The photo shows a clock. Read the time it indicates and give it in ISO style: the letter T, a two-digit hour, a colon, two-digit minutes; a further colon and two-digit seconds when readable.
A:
T21:18
